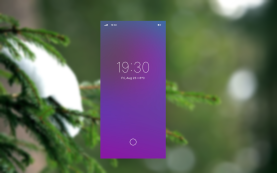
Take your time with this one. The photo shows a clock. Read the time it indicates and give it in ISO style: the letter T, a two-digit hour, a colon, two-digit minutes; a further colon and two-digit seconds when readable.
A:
T19:30
